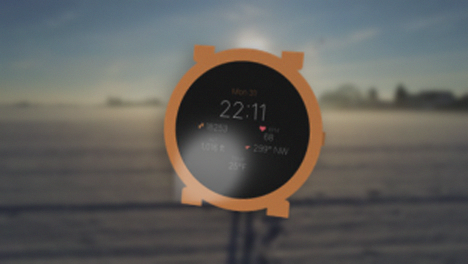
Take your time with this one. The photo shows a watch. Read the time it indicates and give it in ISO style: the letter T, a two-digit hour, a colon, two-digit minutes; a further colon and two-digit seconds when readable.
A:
T22:11
